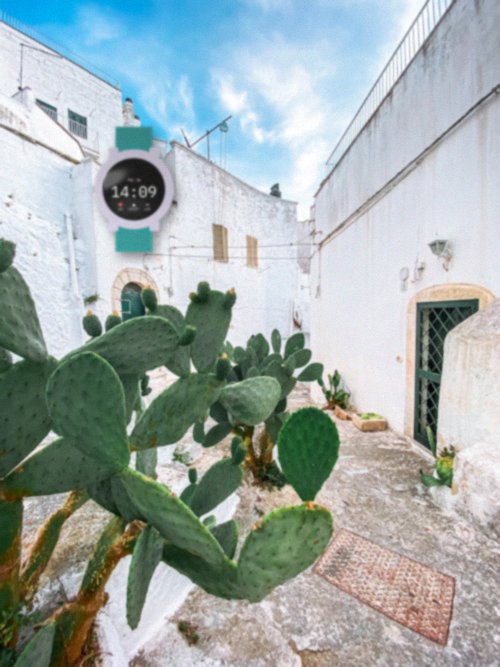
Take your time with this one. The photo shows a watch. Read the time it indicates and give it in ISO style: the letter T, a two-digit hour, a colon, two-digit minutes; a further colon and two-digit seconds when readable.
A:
T14:09
